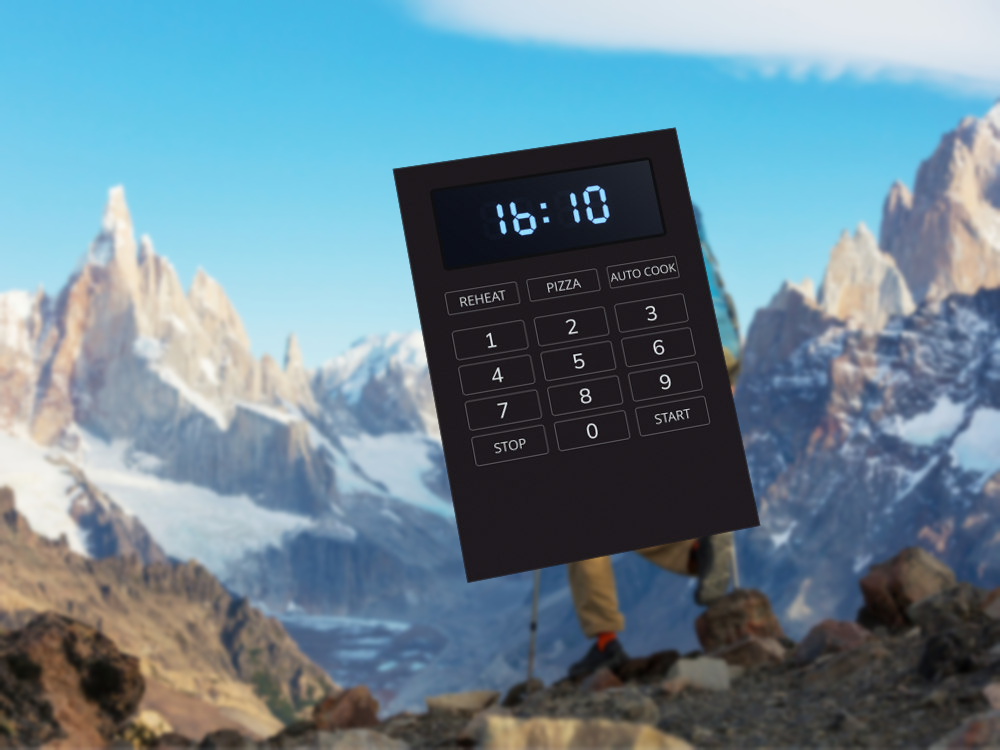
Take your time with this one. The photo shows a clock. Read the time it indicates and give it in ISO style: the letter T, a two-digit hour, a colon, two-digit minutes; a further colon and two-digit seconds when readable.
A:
T16:10
